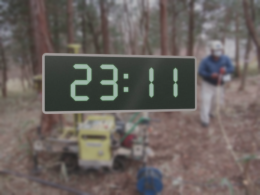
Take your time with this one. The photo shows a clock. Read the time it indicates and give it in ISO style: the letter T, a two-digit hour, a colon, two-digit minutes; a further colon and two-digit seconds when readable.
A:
T23:11
